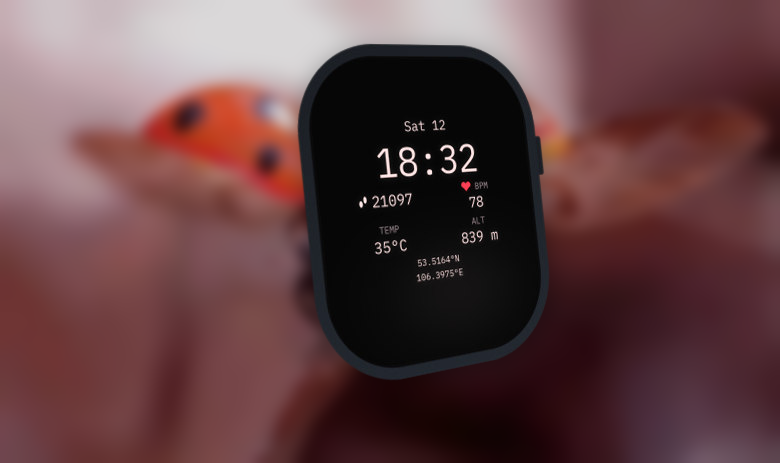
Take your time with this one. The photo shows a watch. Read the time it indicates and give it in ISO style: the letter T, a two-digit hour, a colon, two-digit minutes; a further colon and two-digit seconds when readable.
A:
T18:32
